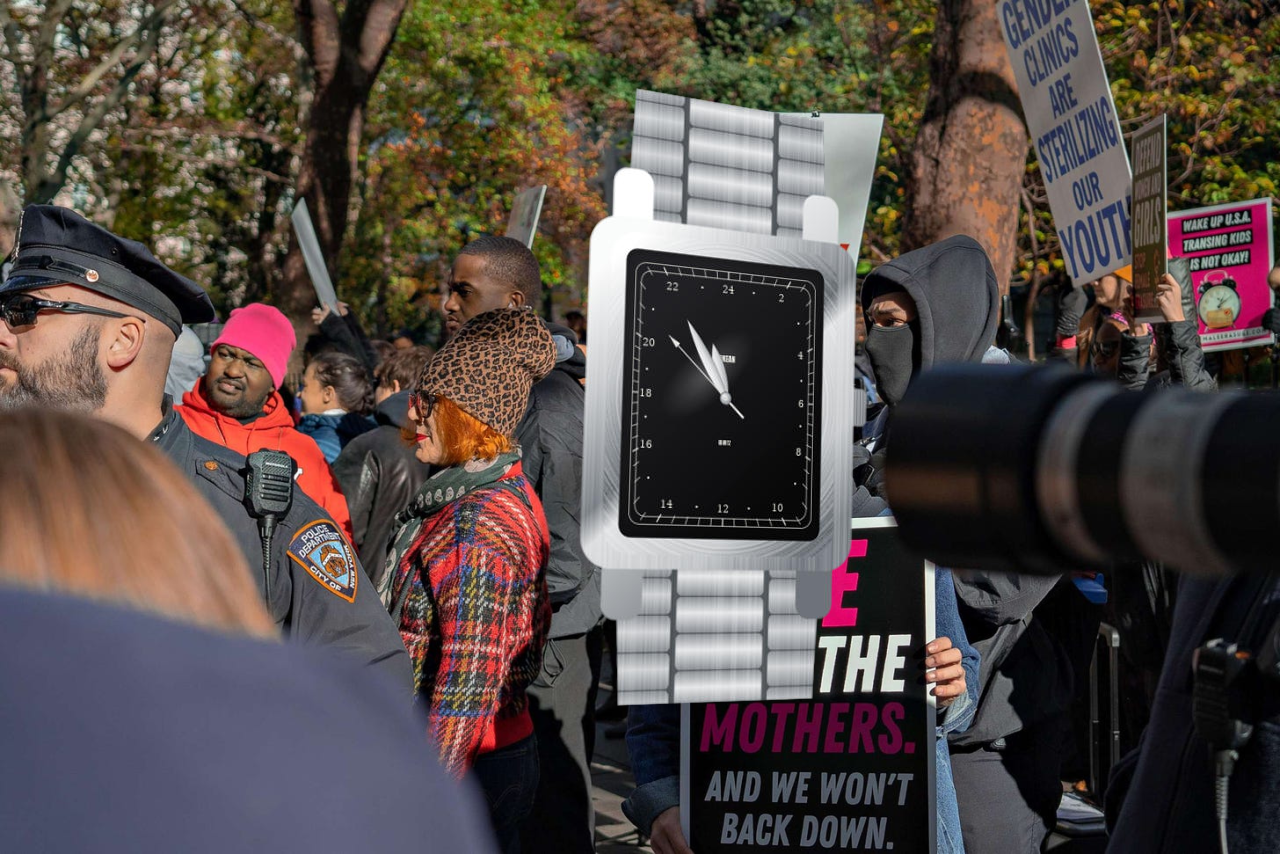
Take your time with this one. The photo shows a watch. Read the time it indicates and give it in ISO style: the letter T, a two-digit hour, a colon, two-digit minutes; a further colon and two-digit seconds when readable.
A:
T22:54:52
